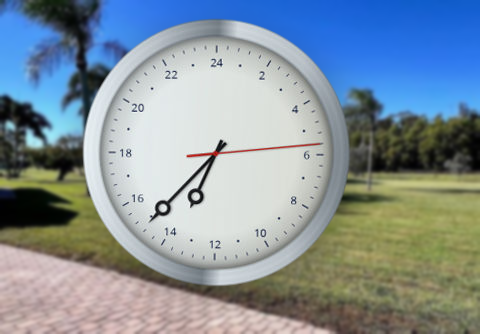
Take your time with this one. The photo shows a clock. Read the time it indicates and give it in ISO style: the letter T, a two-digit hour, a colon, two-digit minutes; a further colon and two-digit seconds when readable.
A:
T13:37:14
